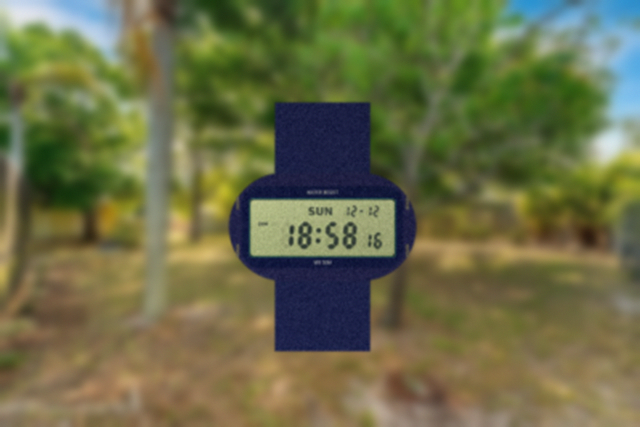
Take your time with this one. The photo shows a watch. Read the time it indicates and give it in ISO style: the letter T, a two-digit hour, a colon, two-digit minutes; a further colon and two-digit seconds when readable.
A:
T18:58:16
